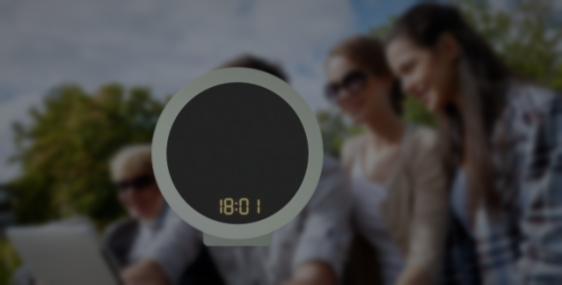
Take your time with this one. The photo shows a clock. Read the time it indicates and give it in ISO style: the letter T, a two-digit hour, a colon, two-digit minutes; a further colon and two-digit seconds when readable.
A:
T18:01
